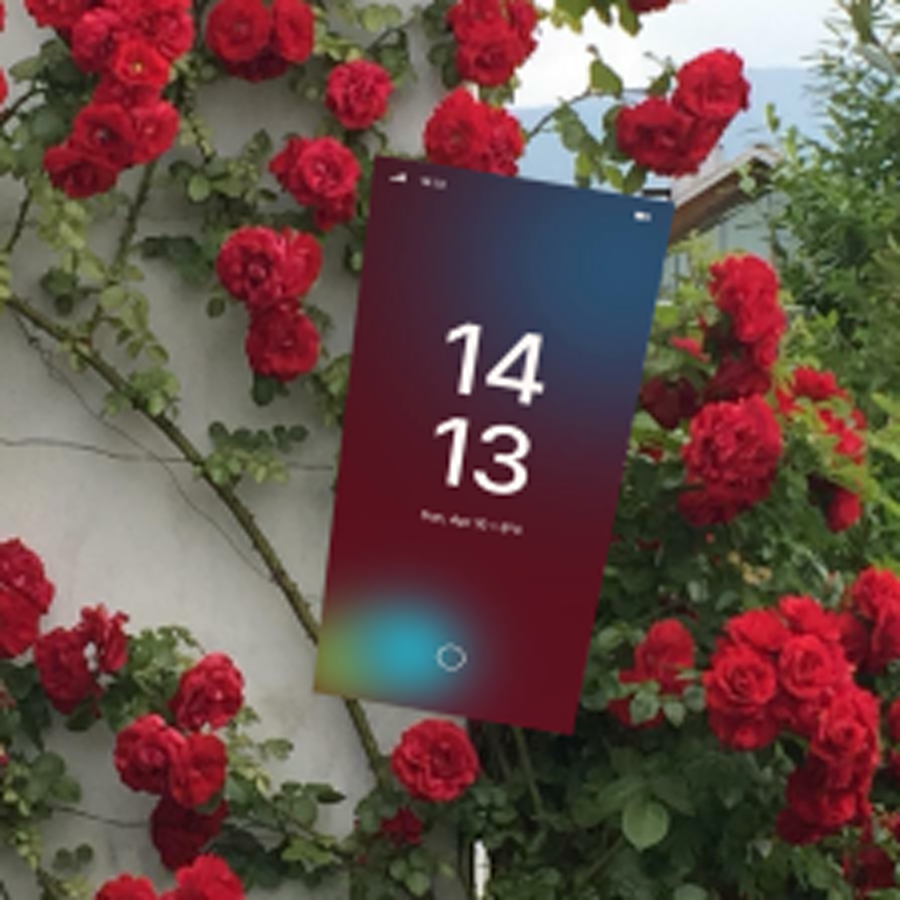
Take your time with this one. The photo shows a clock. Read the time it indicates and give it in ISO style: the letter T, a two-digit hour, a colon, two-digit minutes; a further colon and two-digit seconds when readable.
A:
T14:13
